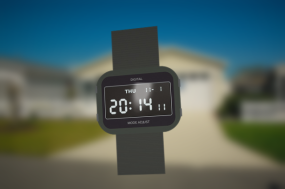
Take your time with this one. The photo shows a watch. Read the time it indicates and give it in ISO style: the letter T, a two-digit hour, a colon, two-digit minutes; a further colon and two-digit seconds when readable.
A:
T20:14:11
